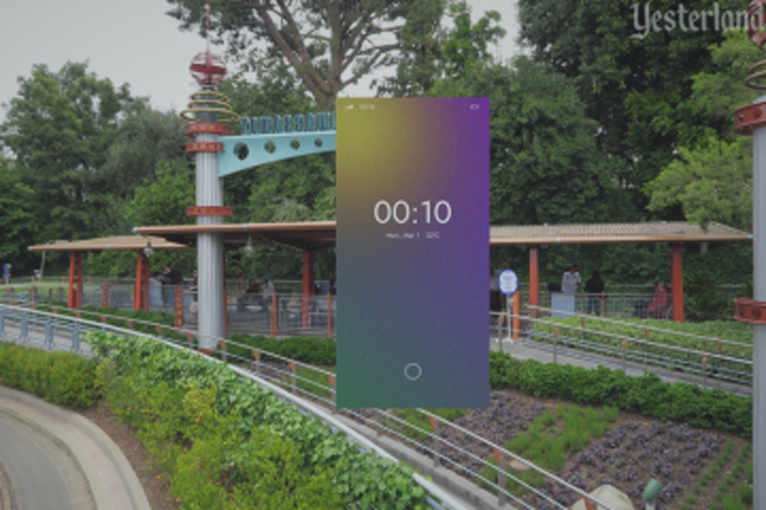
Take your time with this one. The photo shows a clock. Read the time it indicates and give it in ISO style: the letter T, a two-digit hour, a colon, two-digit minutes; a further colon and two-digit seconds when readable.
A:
T00:10
